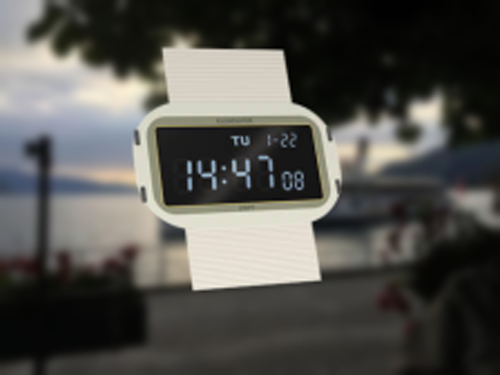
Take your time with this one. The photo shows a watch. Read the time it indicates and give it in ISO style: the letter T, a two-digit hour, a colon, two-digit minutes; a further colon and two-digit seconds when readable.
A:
T14:47:08
